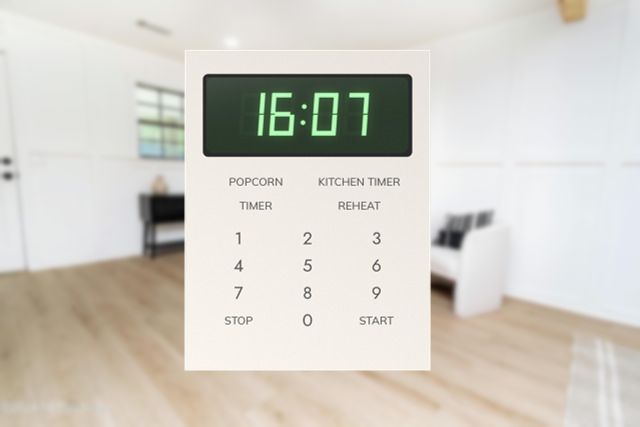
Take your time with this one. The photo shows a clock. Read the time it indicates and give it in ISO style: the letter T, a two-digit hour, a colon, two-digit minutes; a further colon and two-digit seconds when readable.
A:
T16:07
